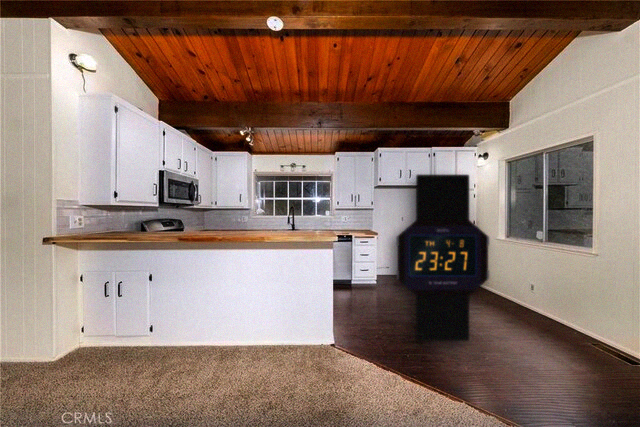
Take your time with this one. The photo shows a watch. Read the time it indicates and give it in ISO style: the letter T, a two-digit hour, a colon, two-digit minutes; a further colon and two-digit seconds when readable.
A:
T23:27
